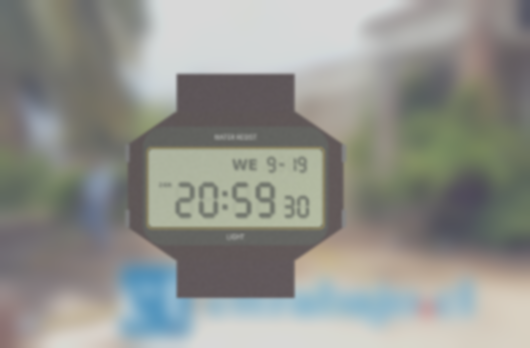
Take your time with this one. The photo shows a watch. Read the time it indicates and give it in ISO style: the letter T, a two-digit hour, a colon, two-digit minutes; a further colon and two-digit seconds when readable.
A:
T20:59:30
